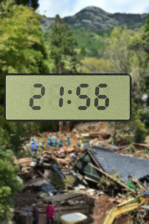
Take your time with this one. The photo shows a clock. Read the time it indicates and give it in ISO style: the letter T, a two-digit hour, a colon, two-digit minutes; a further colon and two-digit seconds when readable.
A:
T21:56
